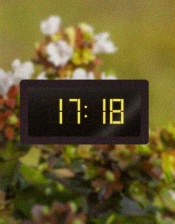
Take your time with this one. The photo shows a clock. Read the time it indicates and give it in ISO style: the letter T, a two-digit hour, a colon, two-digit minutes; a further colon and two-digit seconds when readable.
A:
T17:18
